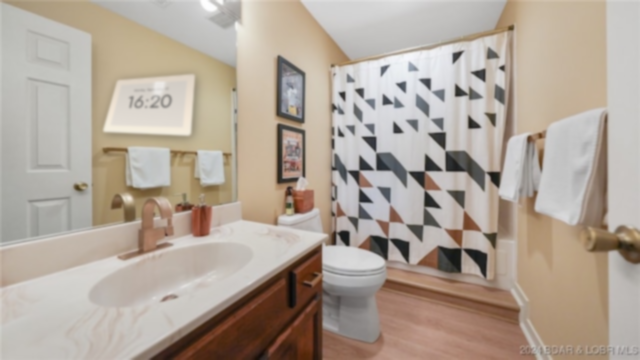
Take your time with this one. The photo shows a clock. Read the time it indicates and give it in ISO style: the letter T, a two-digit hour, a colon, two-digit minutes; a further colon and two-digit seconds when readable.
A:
T16:20
